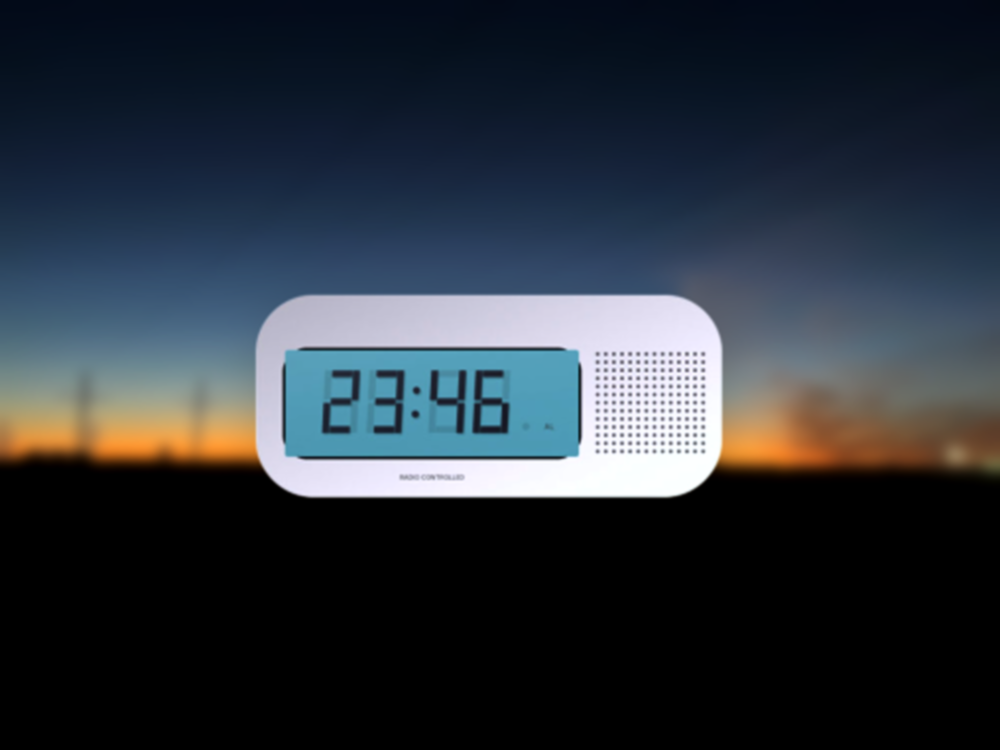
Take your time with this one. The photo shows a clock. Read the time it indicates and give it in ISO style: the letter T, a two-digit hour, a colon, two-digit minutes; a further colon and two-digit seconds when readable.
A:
T23:46
